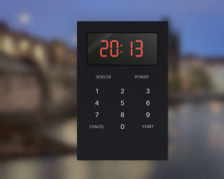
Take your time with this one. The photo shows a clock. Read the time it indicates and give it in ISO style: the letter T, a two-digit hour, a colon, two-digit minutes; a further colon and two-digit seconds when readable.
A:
T20:13
